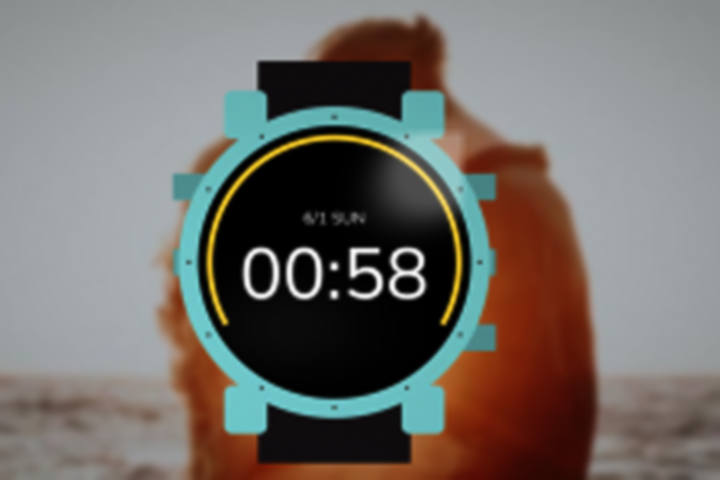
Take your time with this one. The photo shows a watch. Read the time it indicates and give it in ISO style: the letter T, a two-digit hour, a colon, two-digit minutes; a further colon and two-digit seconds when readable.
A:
T00:58
